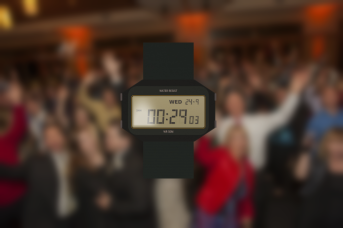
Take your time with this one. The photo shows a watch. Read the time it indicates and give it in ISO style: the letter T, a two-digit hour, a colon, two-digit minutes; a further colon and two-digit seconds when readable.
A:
T00:29:03
